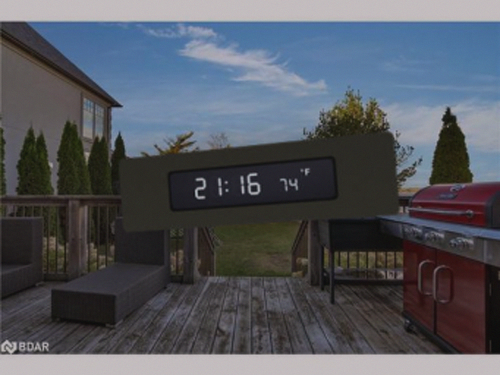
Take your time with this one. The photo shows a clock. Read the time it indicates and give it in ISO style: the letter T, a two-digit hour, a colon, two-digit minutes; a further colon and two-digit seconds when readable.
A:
T21:16
